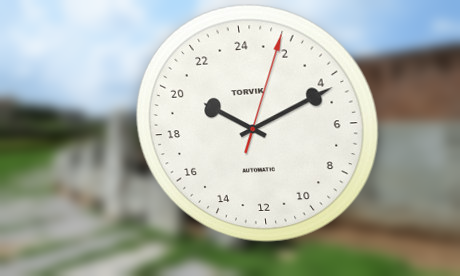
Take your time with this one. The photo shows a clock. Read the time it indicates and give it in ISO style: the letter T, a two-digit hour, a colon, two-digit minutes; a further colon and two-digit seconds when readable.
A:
T20:11:04
